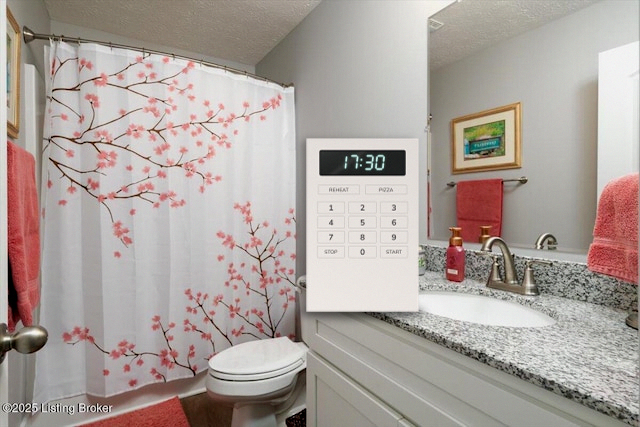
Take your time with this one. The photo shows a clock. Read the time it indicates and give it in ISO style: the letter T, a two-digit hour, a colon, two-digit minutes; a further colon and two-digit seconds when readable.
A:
T17:30
